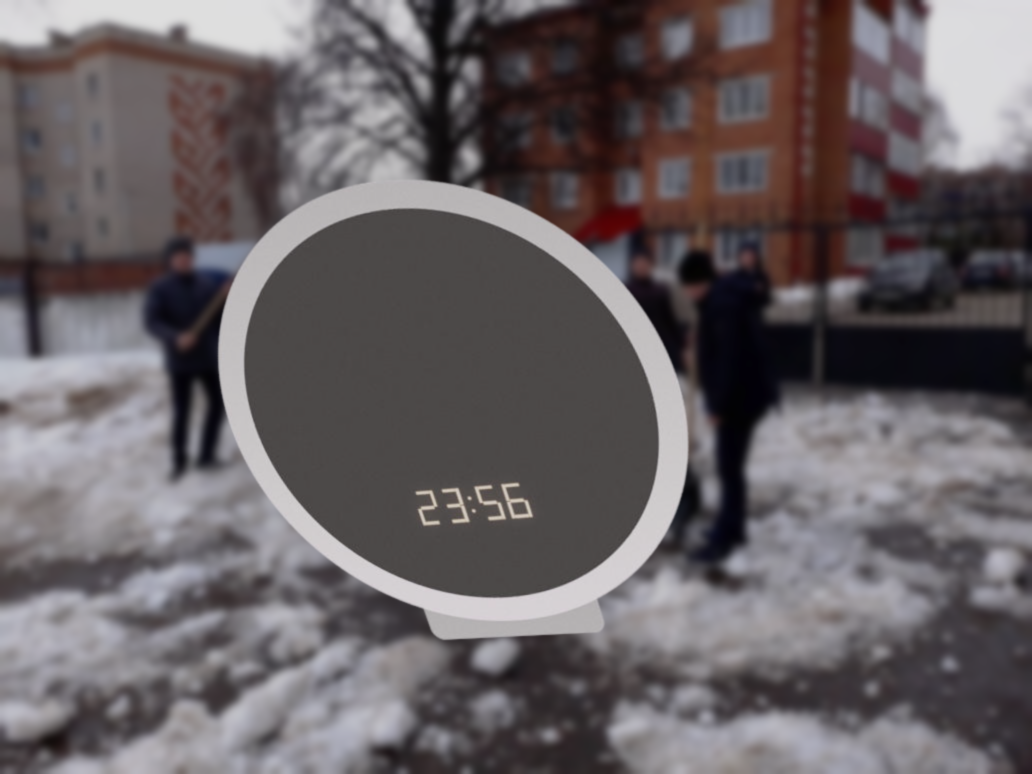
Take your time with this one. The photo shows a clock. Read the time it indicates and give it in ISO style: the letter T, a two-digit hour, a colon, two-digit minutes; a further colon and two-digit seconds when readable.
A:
T23:56
